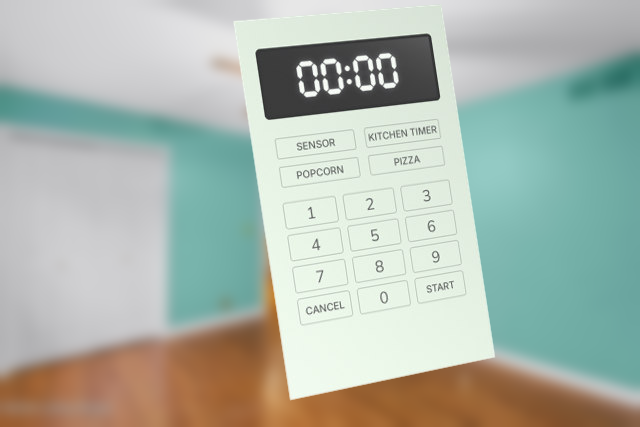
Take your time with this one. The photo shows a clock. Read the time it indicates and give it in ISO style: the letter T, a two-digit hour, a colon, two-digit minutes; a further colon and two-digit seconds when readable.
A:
T00:00
